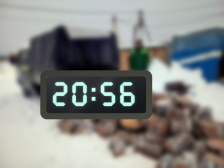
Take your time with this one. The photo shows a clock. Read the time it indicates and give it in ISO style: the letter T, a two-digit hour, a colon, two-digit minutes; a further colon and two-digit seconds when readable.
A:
T20:56
